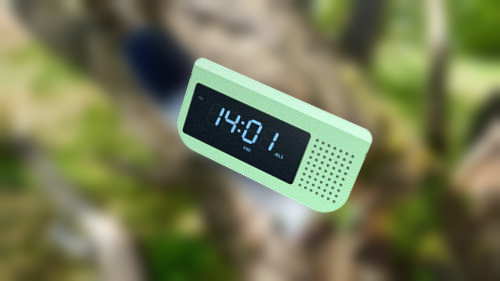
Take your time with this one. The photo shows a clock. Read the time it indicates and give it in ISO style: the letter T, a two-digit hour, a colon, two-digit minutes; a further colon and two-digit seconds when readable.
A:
T14:01
